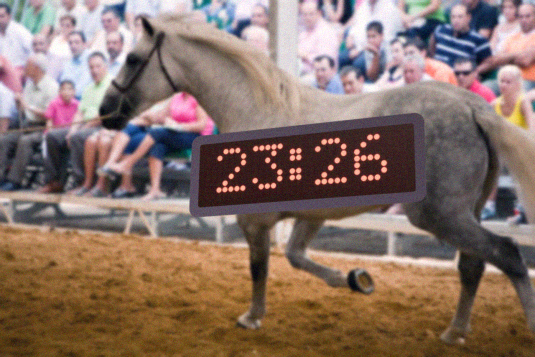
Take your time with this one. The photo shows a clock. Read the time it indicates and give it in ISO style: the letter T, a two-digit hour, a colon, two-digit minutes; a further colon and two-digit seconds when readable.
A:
T23:26
